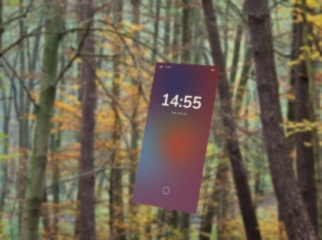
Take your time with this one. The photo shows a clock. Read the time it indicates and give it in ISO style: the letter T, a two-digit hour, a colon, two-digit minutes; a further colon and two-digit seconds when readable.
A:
T14:55
